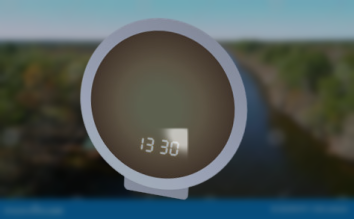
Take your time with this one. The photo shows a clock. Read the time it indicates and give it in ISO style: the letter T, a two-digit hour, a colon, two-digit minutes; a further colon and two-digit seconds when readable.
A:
T13:30
